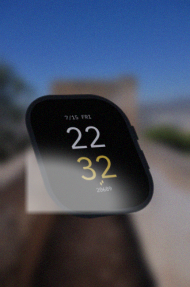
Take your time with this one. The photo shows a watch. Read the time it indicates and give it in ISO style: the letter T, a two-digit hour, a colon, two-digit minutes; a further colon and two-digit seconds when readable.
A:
T22:32
